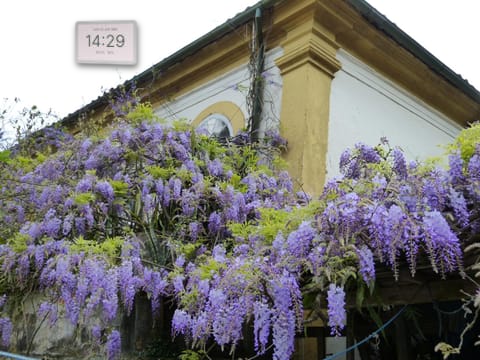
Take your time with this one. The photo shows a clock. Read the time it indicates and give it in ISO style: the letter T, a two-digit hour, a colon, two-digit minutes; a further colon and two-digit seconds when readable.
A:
T14:29
